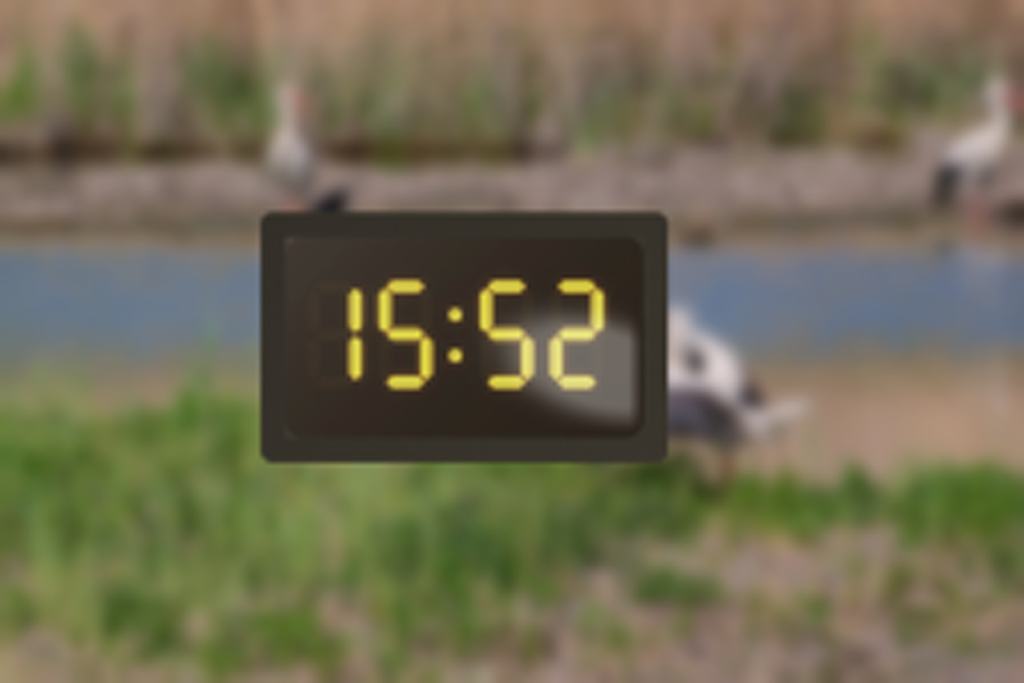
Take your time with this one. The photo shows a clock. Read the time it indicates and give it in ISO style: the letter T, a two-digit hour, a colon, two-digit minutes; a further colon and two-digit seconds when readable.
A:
T15:52
